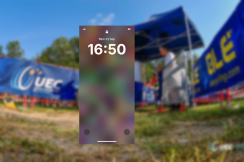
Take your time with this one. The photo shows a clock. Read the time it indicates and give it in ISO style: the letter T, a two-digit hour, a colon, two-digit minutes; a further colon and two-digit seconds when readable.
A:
T16:50
